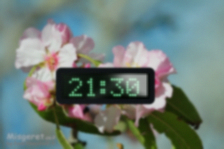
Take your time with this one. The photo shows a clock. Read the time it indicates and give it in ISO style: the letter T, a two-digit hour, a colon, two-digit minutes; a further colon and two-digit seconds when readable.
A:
T21:30
